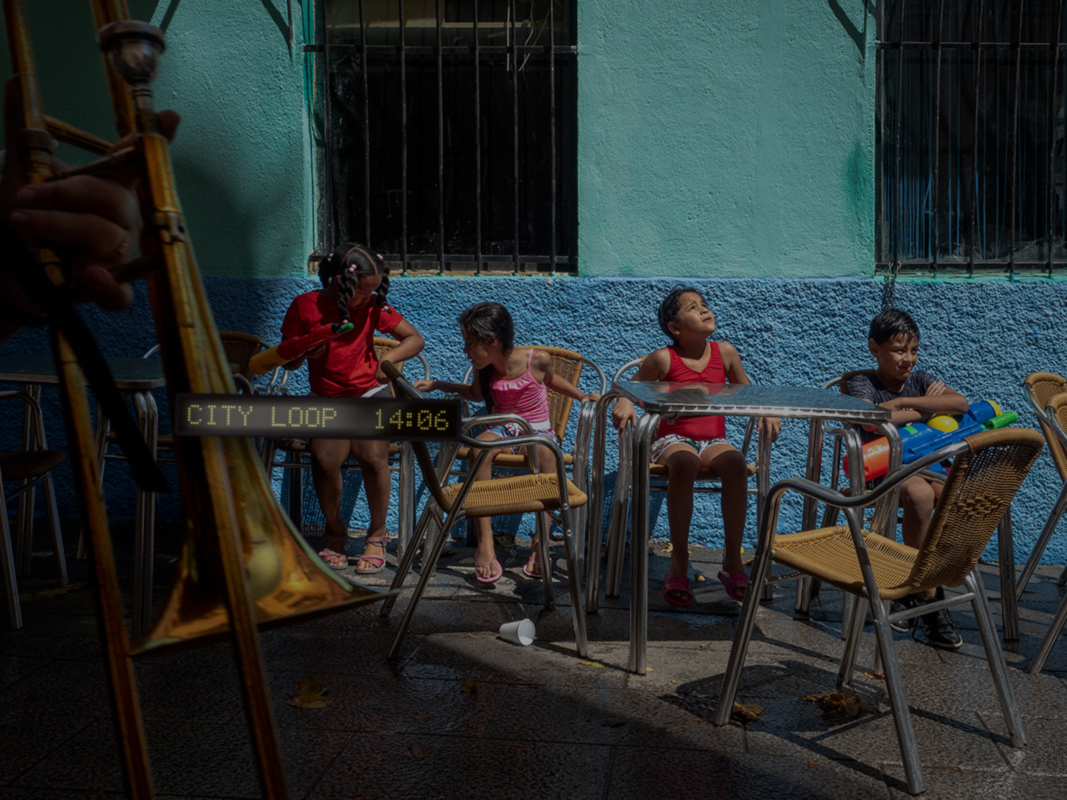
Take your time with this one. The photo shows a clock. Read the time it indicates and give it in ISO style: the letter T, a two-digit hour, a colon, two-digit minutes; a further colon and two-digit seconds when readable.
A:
T14:06
